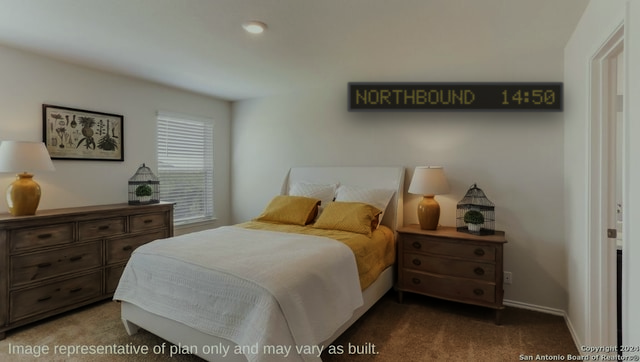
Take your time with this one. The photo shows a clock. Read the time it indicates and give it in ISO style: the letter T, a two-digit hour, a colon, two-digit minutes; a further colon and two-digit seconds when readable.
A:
T14:50
